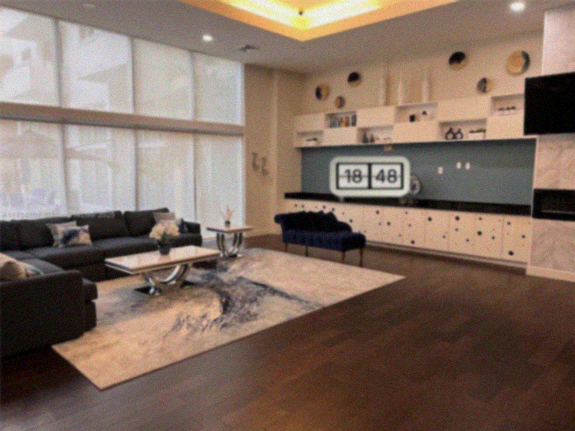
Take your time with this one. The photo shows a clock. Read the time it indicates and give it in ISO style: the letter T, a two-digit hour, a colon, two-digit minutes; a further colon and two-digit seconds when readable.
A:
T18:48
